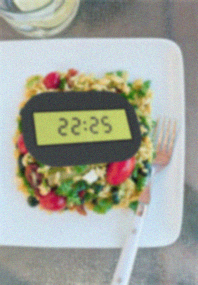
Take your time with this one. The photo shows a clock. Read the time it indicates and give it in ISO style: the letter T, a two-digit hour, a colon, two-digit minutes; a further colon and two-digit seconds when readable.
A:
T22:25
